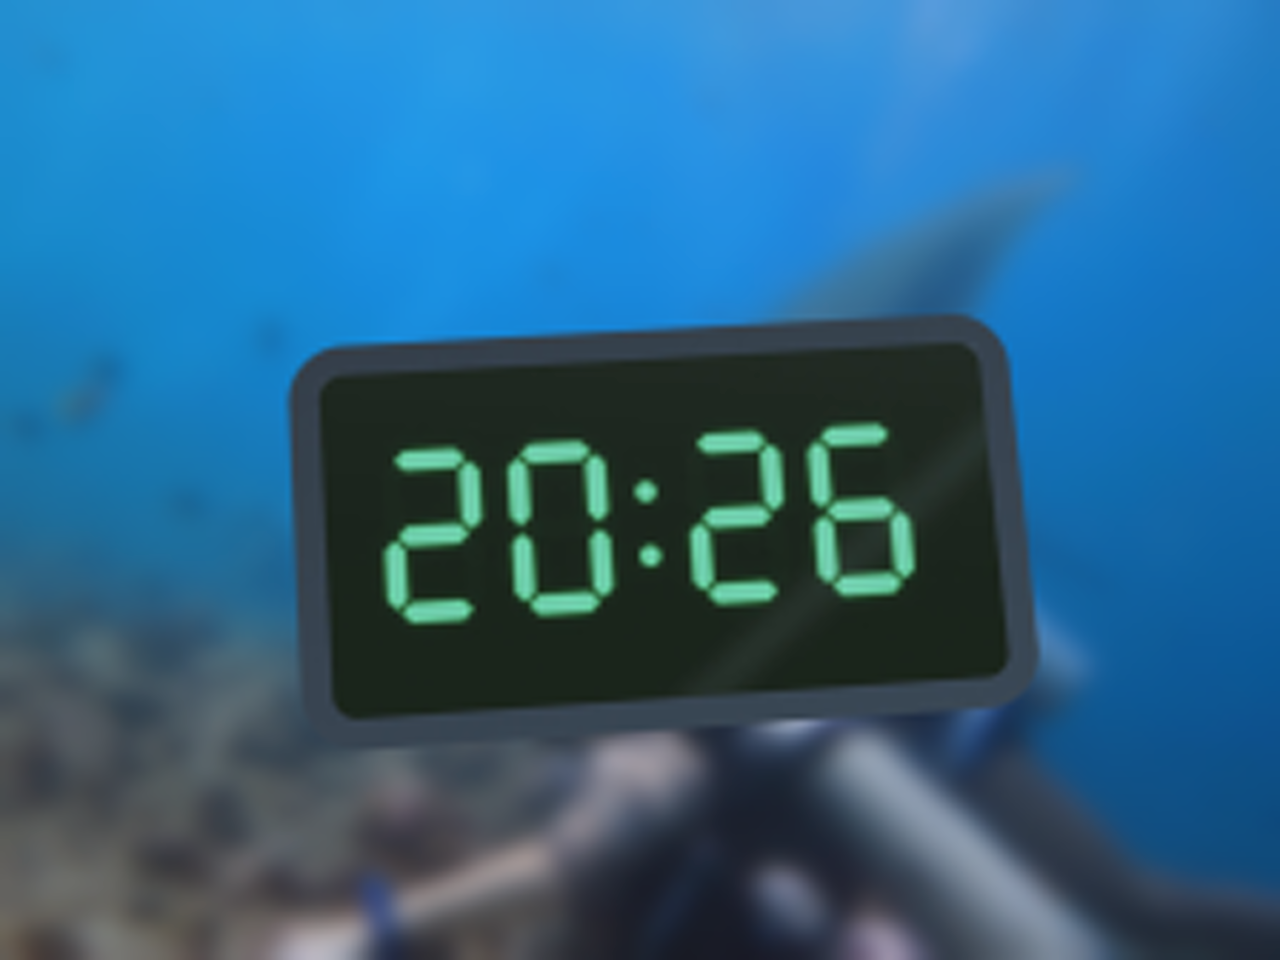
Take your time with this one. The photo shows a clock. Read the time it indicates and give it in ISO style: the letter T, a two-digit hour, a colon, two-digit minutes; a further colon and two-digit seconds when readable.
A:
T20:26
